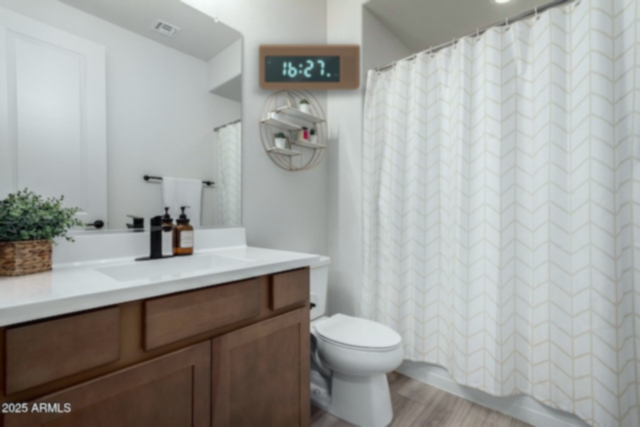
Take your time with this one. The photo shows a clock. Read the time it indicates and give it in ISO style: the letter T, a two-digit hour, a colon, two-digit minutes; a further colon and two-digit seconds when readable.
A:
T16:27
